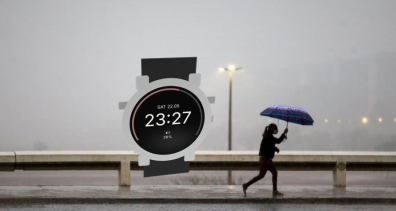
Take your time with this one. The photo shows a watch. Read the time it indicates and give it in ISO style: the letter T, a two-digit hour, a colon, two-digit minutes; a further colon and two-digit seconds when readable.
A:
T23:27
